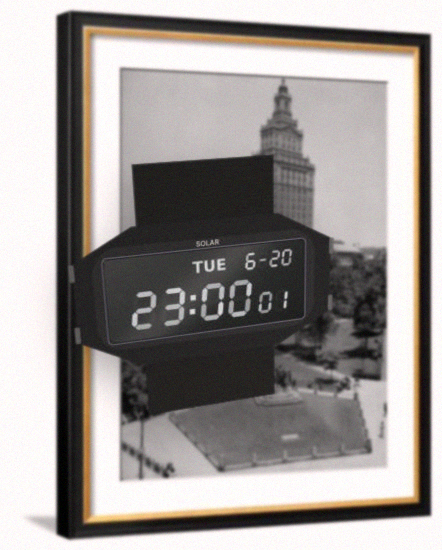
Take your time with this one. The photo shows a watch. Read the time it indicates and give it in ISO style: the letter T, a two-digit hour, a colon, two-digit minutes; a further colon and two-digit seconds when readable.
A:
T23:00:01
